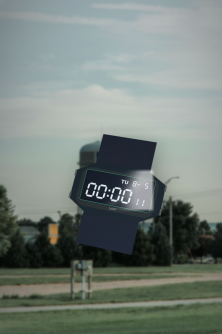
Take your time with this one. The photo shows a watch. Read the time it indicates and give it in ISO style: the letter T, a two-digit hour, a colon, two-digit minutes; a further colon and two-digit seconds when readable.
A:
T00:00:11
